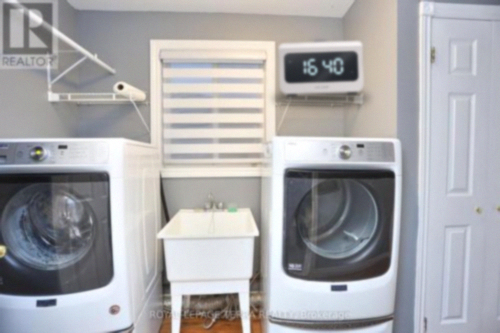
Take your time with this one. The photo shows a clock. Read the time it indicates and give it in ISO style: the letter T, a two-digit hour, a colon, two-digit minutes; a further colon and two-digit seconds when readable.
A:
T16:40
